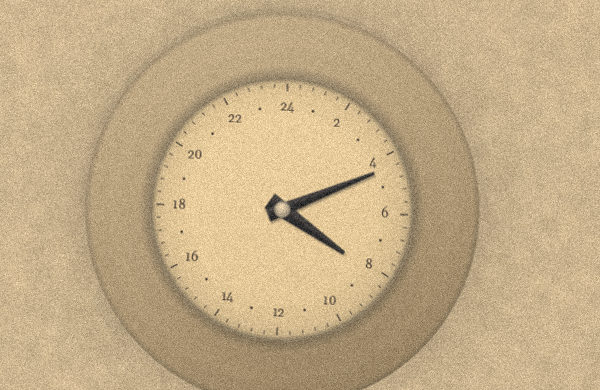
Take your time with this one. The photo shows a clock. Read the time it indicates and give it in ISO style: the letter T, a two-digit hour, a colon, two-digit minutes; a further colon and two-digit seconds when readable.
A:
T08:11
